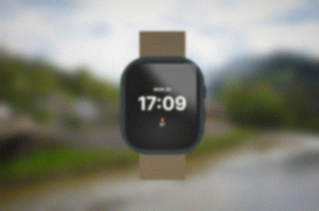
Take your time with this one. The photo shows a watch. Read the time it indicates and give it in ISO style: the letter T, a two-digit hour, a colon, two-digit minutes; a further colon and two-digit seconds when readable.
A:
T17:09
